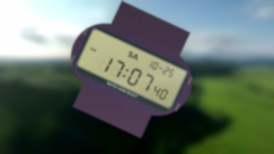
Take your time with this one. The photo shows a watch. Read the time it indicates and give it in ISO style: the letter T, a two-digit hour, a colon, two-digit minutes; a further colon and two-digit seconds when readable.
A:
T17:07:40
